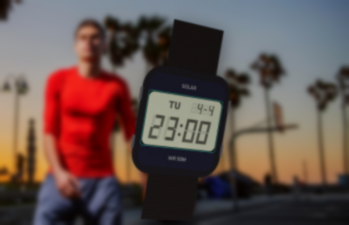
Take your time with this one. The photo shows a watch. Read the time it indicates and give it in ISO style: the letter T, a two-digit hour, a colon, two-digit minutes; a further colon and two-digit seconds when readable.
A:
T23:00
